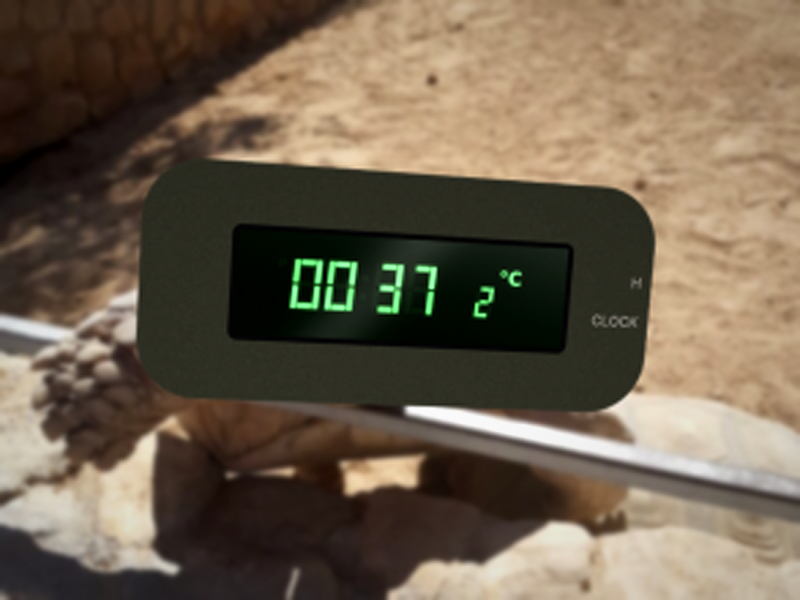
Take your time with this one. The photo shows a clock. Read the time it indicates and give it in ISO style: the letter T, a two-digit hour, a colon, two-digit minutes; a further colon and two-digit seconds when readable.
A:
T00:37
